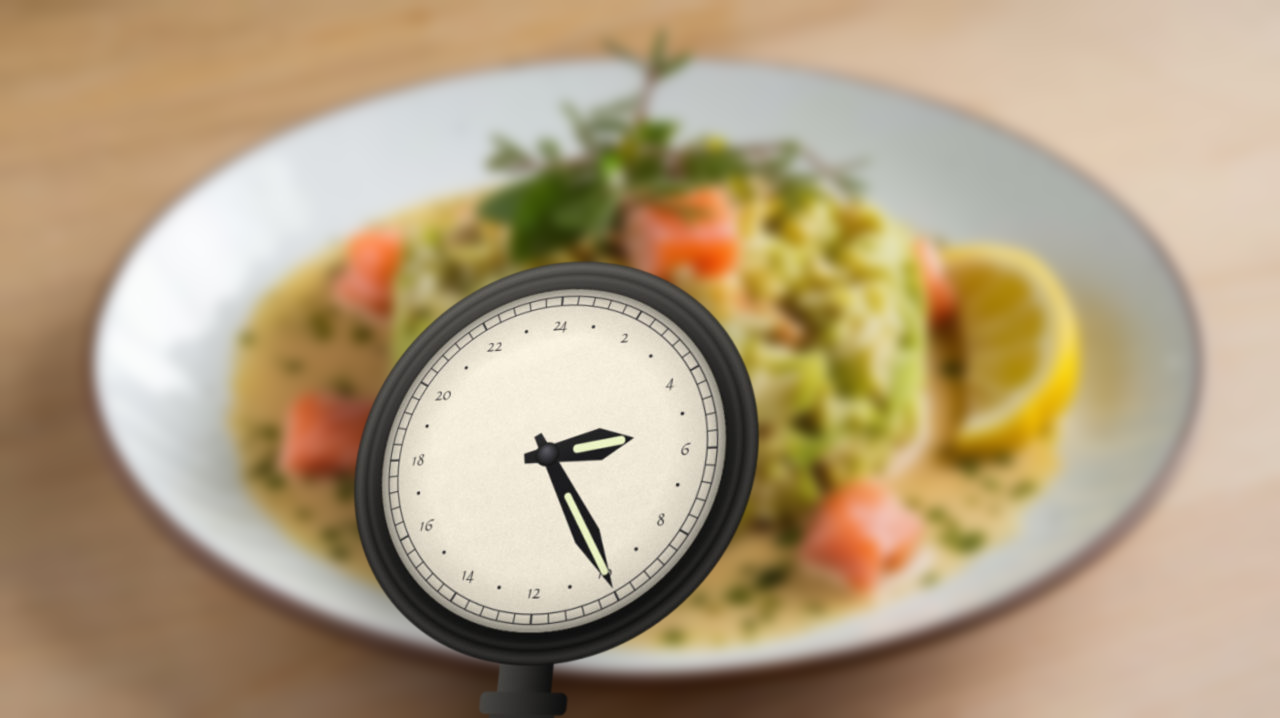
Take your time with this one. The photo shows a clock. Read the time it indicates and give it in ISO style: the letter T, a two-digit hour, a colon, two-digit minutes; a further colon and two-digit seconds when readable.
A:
T05:25
